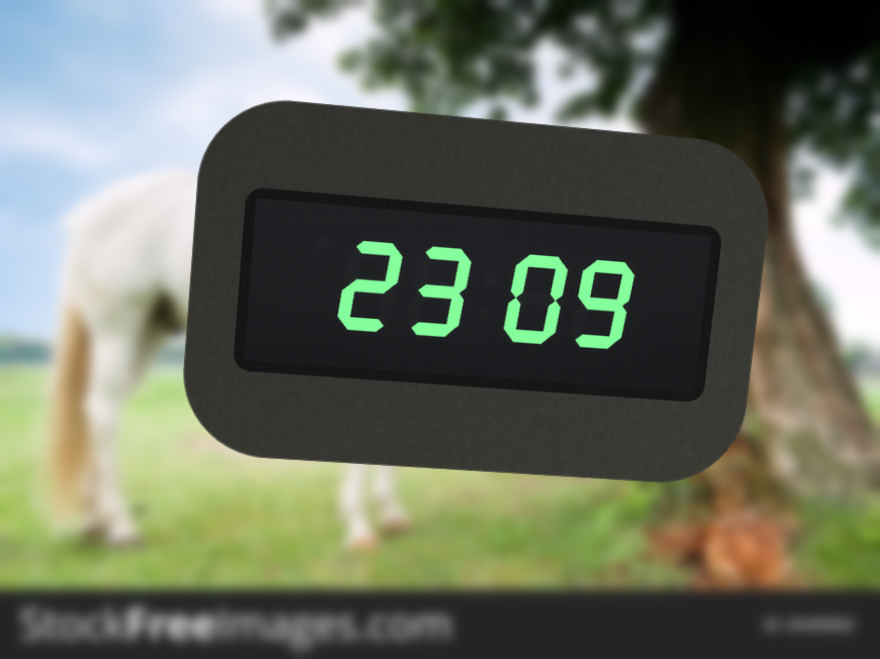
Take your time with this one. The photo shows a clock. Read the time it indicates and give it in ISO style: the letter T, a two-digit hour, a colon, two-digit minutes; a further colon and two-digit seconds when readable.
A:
T23:09
